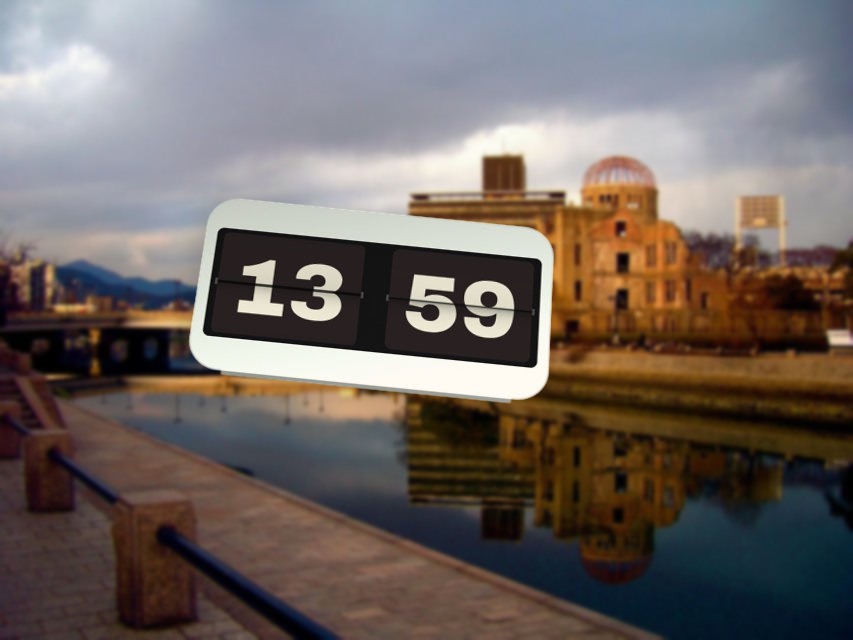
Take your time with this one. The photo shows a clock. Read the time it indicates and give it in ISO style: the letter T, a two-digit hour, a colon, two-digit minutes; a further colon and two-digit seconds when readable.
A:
T13:59
